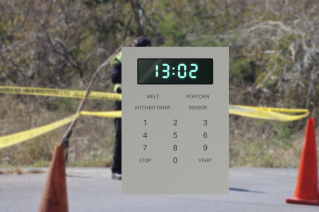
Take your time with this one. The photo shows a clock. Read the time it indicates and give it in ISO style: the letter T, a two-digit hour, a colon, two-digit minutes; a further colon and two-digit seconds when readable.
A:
T13:02
